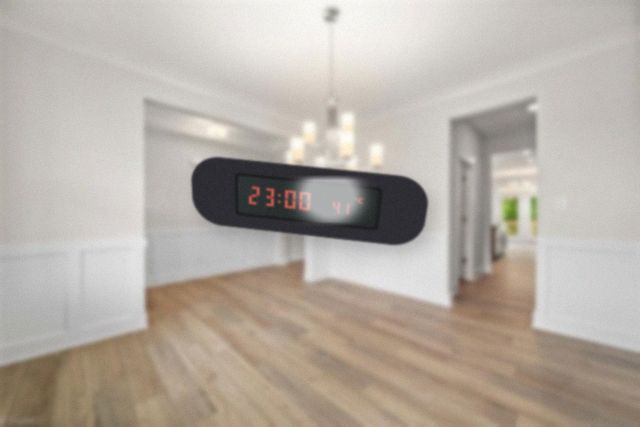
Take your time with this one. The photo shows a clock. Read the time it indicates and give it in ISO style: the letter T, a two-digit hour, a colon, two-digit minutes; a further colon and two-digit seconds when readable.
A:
T23:00
